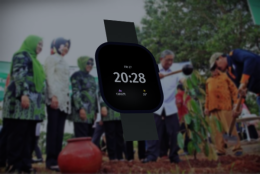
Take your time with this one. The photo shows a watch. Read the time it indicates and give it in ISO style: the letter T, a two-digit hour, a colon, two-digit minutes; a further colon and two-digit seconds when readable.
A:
T20:28
